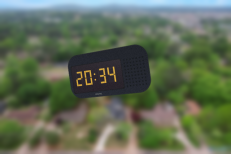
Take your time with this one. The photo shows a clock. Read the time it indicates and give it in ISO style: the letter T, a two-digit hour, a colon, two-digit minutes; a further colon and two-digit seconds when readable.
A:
T20:34
